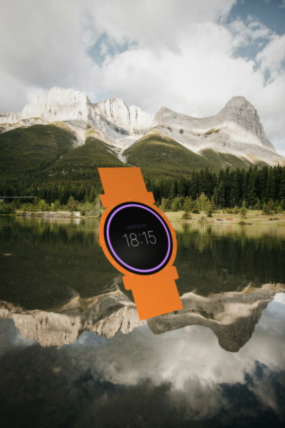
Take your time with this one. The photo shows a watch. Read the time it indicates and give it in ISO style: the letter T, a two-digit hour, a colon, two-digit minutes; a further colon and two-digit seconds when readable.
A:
T18:15
